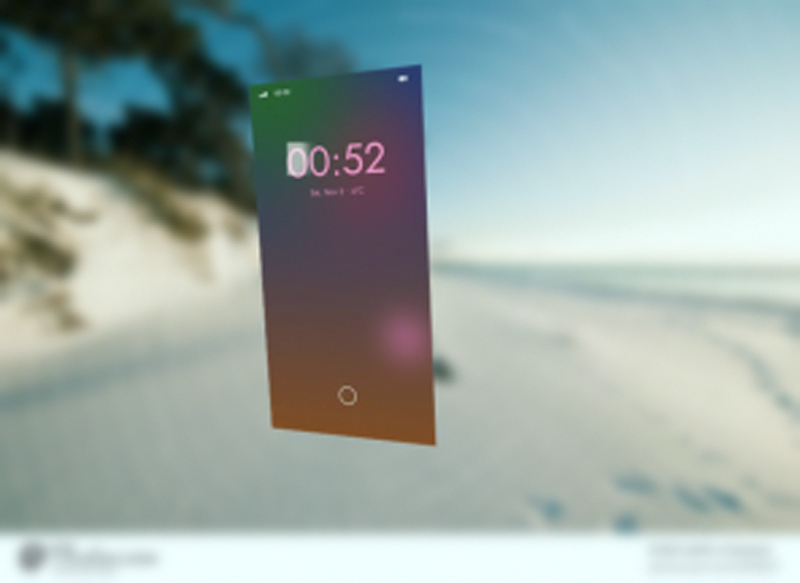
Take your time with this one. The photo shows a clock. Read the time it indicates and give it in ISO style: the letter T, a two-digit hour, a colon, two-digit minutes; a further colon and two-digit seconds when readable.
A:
T00:52
